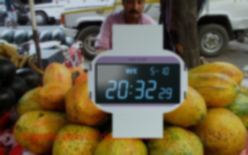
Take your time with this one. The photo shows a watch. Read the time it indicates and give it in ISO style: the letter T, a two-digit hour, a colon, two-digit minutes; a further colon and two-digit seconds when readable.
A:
T20:32
